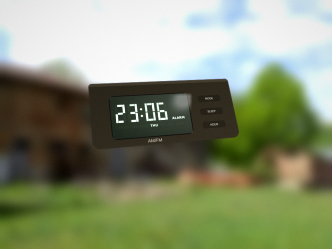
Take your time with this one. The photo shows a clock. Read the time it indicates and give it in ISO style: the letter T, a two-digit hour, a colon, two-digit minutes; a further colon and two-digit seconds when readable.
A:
T23:06
